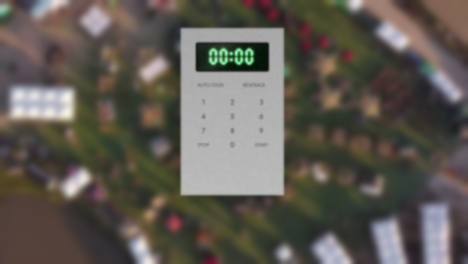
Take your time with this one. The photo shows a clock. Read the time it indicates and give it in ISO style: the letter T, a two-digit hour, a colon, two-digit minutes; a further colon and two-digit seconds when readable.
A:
T00:00
